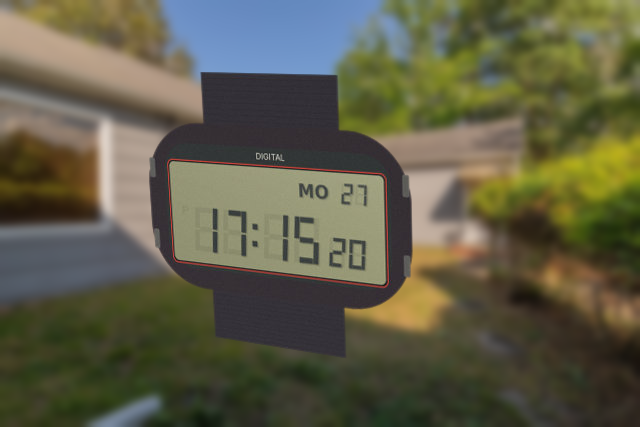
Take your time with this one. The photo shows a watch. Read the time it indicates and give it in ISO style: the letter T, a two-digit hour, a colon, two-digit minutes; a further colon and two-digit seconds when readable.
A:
T17:15:20
